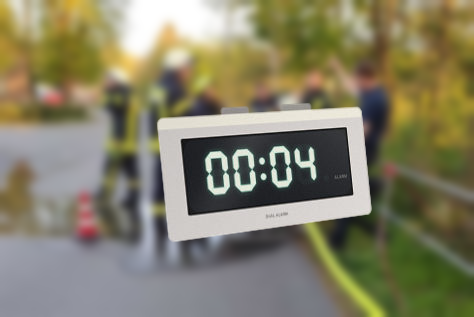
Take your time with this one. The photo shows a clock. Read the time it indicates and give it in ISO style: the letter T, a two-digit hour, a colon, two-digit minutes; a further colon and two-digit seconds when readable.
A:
T00:04
